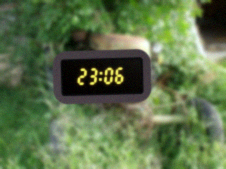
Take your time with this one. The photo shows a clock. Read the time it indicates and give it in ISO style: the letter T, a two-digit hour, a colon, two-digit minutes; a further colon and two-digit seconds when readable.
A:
T23:06
